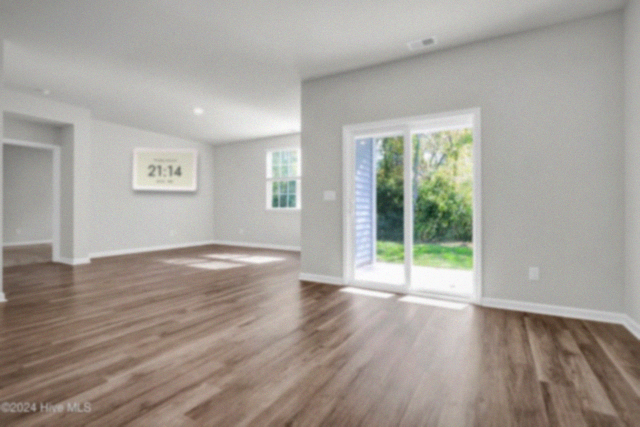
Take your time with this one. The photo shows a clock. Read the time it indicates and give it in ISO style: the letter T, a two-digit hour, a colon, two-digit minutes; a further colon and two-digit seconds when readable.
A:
T21:14
